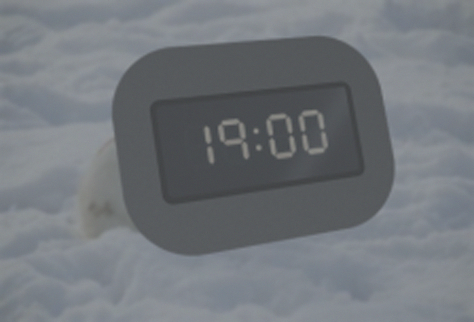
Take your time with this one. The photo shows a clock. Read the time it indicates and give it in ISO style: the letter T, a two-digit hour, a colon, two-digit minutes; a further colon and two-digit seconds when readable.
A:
T19:00
